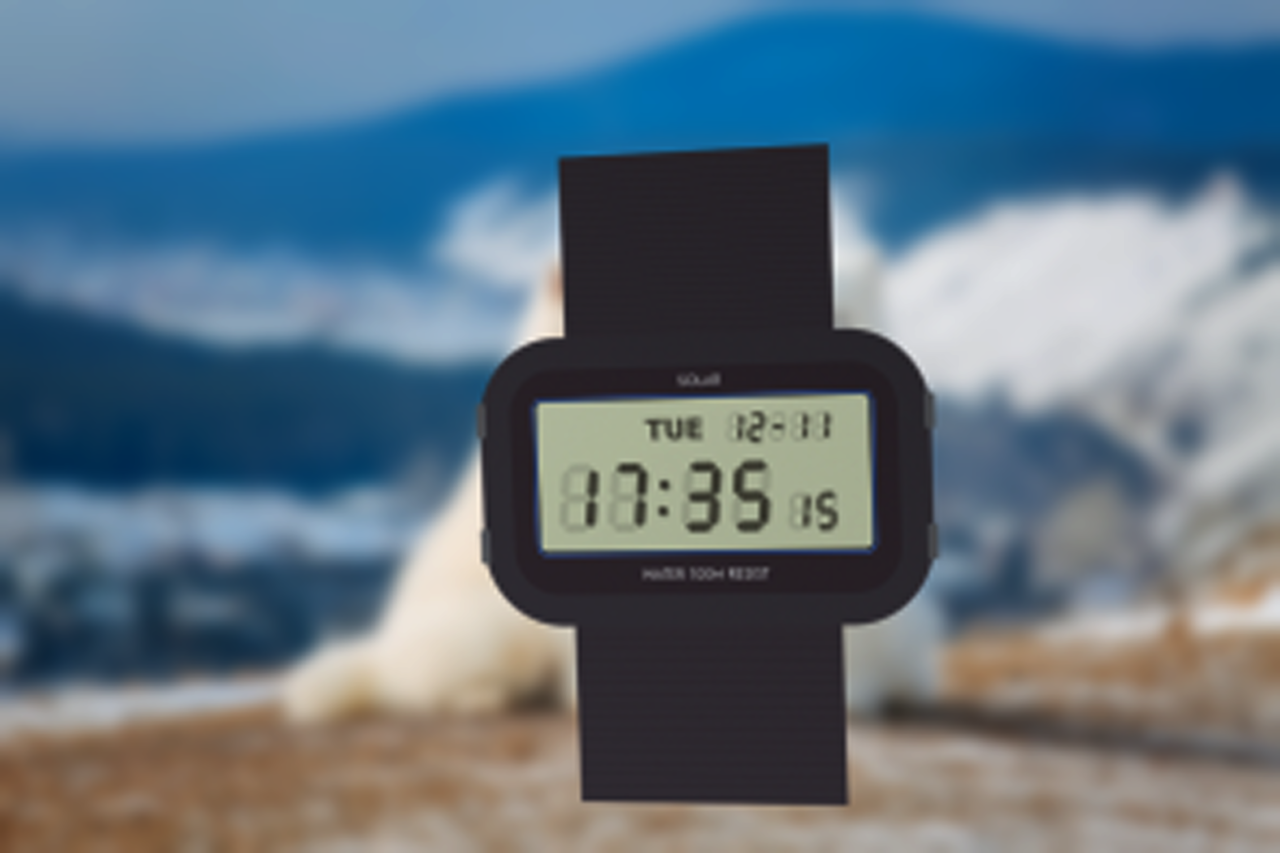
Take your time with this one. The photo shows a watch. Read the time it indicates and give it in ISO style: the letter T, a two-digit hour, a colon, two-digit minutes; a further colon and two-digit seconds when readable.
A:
T17:35:15
